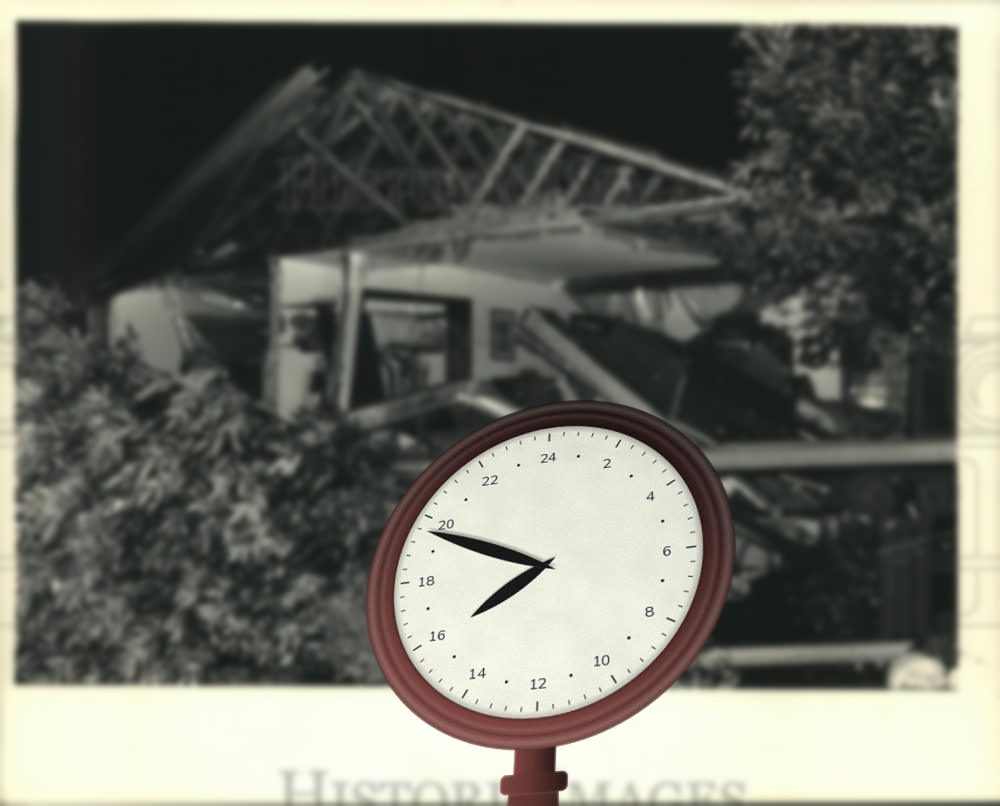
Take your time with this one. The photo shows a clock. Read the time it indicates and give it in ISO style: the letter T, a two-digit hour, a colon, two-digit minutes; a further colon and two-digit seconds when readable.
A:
T15:49
